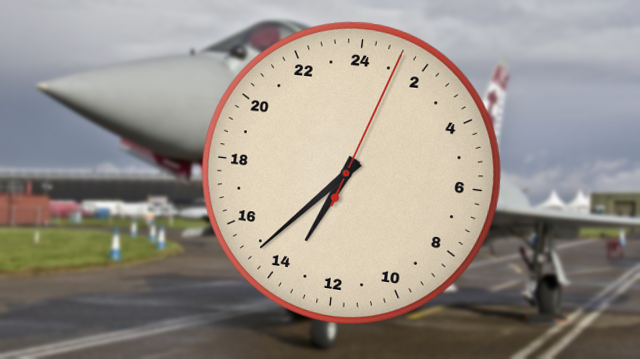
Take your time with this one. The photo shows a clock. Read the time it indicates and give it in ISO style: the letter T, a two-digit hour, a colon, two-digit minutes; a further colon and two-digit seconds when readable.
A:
T13:37:03
